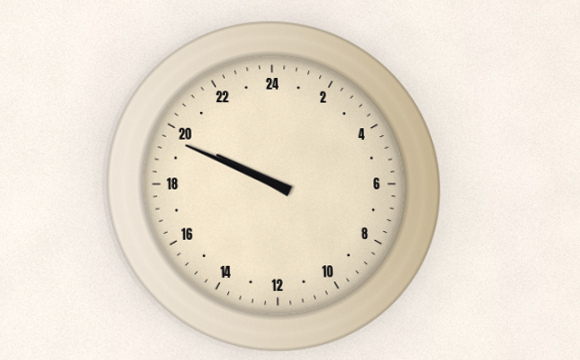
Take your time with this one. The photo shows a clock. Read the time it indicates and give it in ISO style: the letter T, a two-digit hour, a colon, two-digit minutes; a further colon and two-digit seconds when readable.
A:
T19:49
